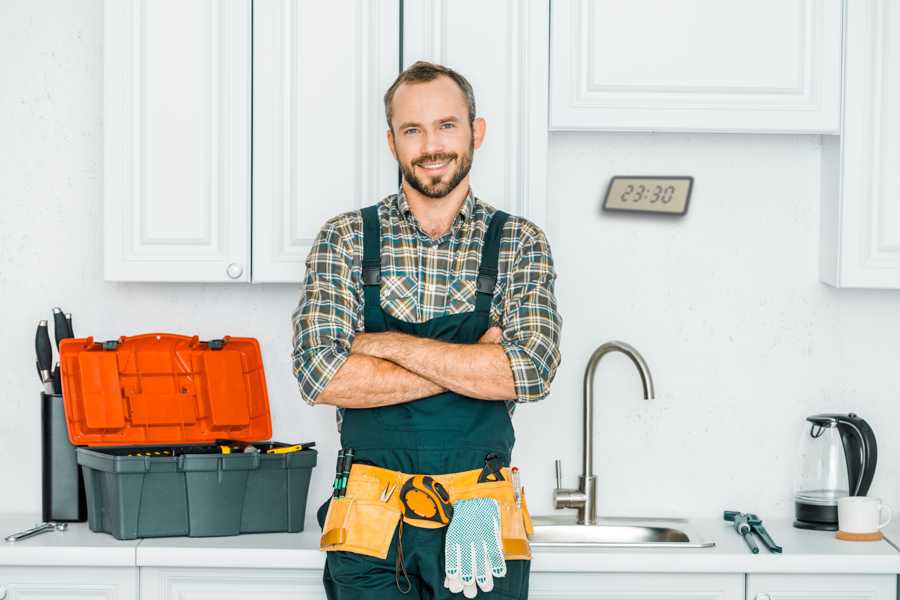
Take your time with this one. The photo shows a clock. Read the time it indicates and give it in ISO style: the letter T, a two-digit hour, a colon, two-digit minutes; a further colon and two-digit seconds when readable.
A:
T23:30
